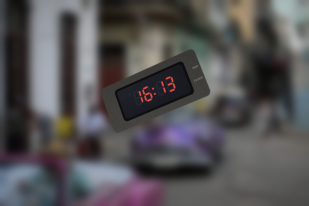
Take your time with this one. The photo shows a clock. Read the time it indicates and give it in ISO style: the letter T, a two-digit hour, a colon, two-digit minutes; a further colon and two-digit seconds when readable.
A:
T16:13
